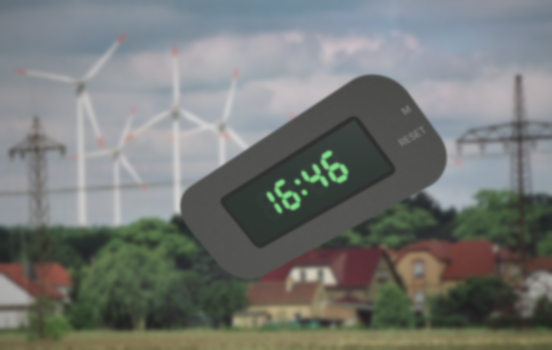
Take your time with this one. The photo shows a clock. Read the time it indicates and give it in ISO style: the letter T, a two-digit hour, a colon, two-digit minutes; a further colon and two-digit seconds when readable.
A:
T16:46
